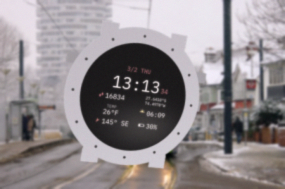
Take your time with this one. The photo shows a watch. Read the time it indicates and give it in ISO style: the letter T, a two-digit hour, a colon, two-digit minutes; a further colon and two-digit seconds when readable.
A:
T13:13
